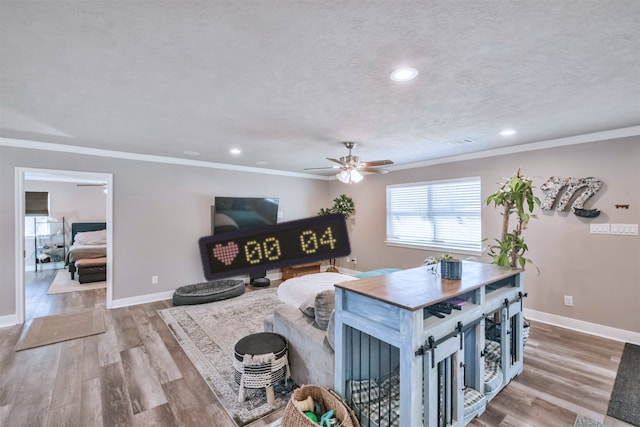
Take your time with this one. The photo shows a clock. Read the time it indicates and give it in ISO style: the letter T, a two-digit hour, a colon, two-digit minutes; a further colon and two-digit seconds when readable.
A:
T00:04
